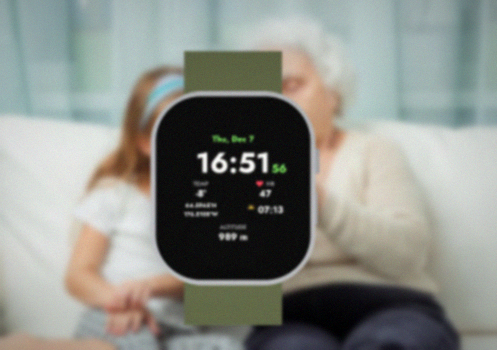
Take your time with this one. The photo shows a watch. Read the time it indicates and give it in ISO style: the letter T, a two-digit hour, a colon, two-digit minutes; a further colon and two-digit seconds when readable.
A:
T16:51
